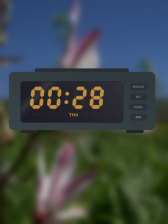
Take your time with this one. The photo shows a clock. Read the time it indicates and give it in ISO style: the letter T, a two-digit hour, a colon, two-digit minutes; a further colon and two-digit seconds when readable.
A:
T00:28
